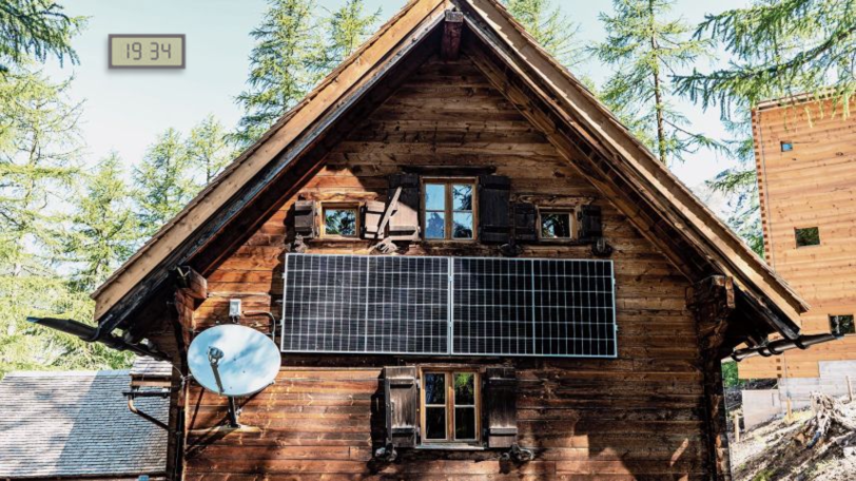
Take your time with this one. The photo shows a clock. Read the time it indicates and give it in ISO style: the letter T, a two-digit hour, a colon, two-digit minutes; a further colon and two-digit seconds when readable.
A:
T19:34
